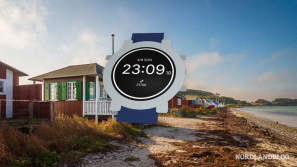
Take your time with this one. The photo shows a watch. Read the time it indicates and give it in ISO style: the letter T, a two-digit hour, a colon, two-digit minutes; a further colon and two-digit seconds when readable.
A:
T23:09
